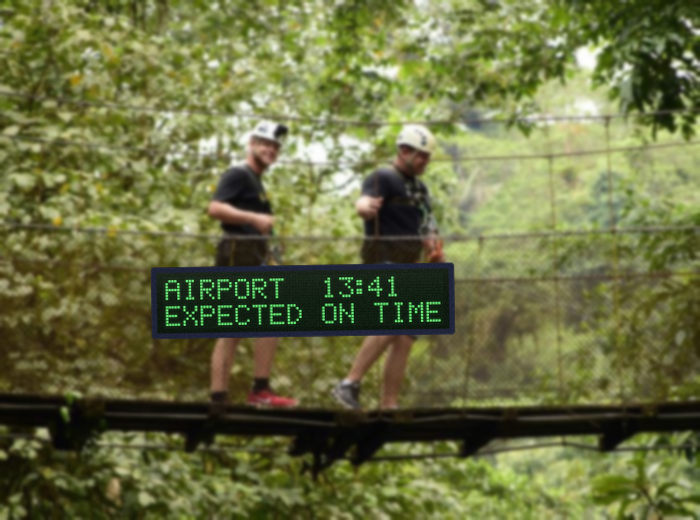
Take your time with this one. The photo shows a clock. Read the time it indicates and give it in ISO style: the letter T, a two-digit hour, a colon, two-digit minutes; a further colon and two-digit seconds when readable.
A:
T13:41
